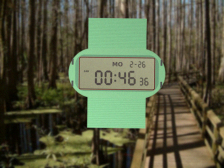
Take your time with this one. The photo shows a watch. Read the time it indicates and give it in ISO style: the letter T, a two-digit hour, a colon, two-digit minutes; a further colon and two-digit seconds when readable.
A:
T00:46:36
